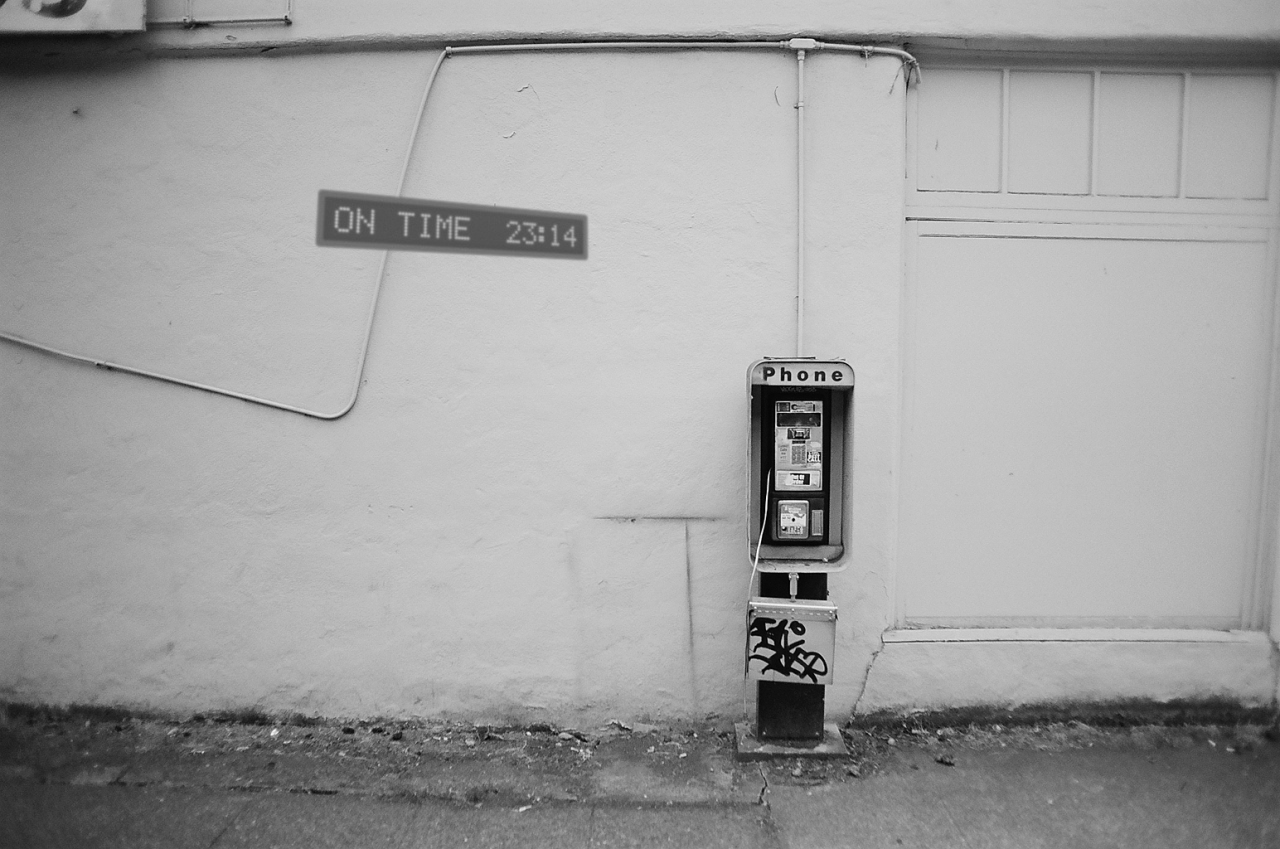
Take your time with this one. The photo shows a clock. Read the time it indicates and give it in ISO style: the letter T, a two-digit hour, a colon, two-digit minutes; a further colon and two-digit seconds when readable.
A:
T23:14
